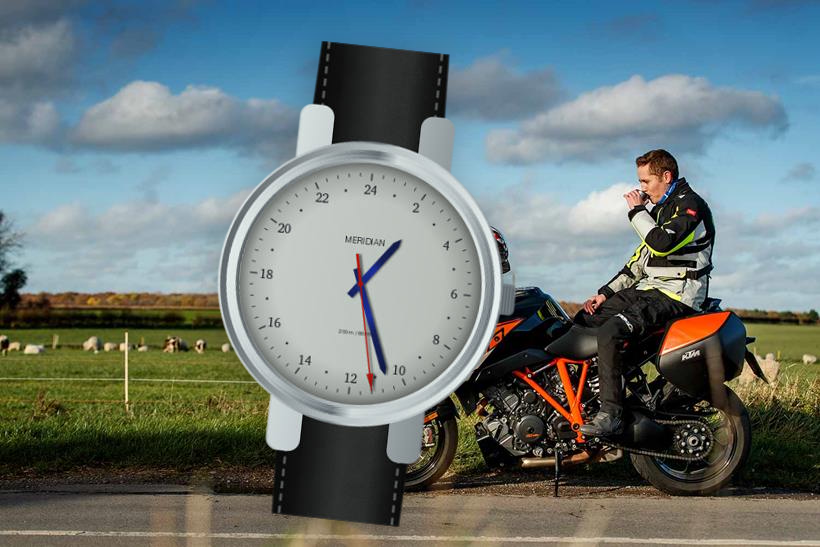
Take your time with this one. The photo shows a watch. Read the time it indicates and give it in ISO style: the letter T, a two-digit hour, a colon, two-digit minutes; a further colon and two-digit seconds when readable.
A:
T02:26:28
